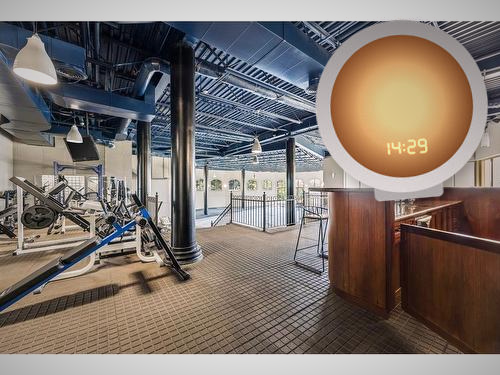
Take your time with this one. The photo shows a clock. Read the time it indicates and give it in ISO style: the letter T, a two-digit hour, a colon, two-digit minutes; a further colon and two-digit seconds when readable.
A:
T14:29
